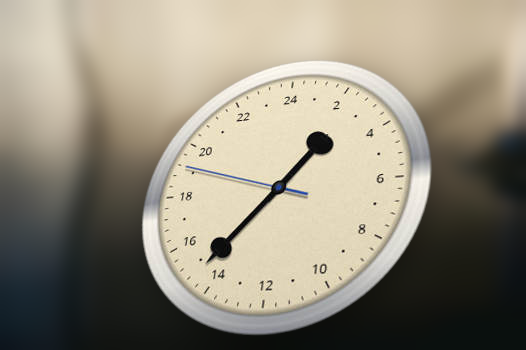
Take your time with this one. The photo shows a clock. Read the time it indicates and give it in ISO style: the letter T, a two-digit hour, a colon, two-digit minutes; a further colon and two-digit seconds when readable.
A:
T02:36:48
